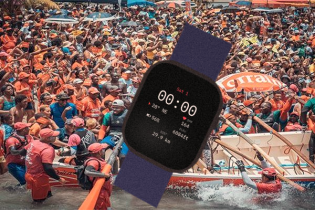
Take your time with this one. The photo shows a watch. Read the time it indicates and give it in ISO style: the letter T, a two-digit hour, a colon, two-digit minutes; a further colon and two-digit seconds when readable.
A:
T00:00
